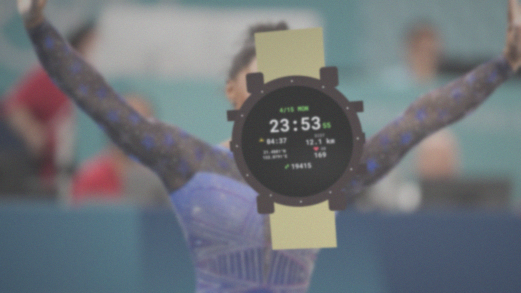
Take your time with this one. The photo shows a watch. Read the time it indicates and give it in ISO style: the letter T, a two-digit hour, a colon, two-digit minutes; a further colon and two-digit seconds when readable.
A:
T23:53
